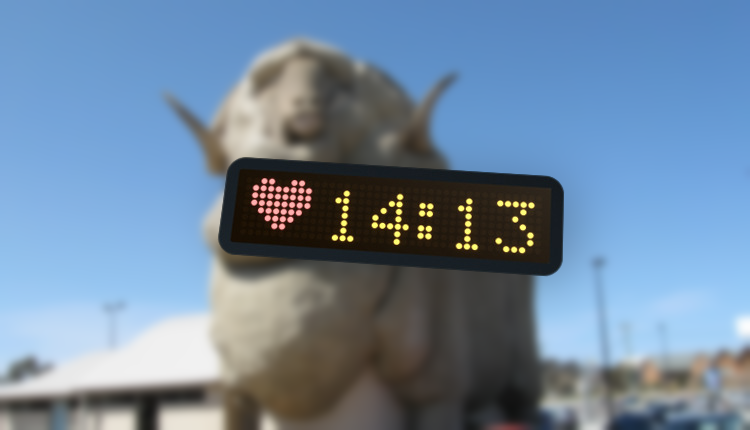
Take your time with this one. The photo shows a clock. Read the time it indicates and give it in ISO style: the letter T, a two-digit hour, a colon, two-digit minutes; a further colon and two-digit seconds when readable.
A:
T14:13
